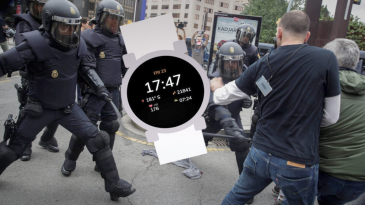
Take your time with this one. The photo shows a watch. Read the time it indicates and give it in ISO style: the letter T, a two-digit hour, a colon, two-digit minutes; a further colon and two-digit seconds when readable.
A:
T17:47
